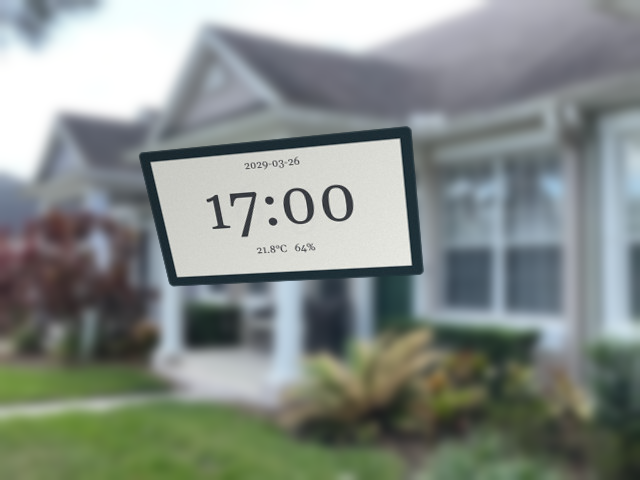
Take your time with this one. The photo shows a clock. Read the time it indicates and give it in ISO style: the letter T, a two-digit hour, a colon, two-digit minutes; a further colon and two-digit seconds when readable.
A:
T17:00
